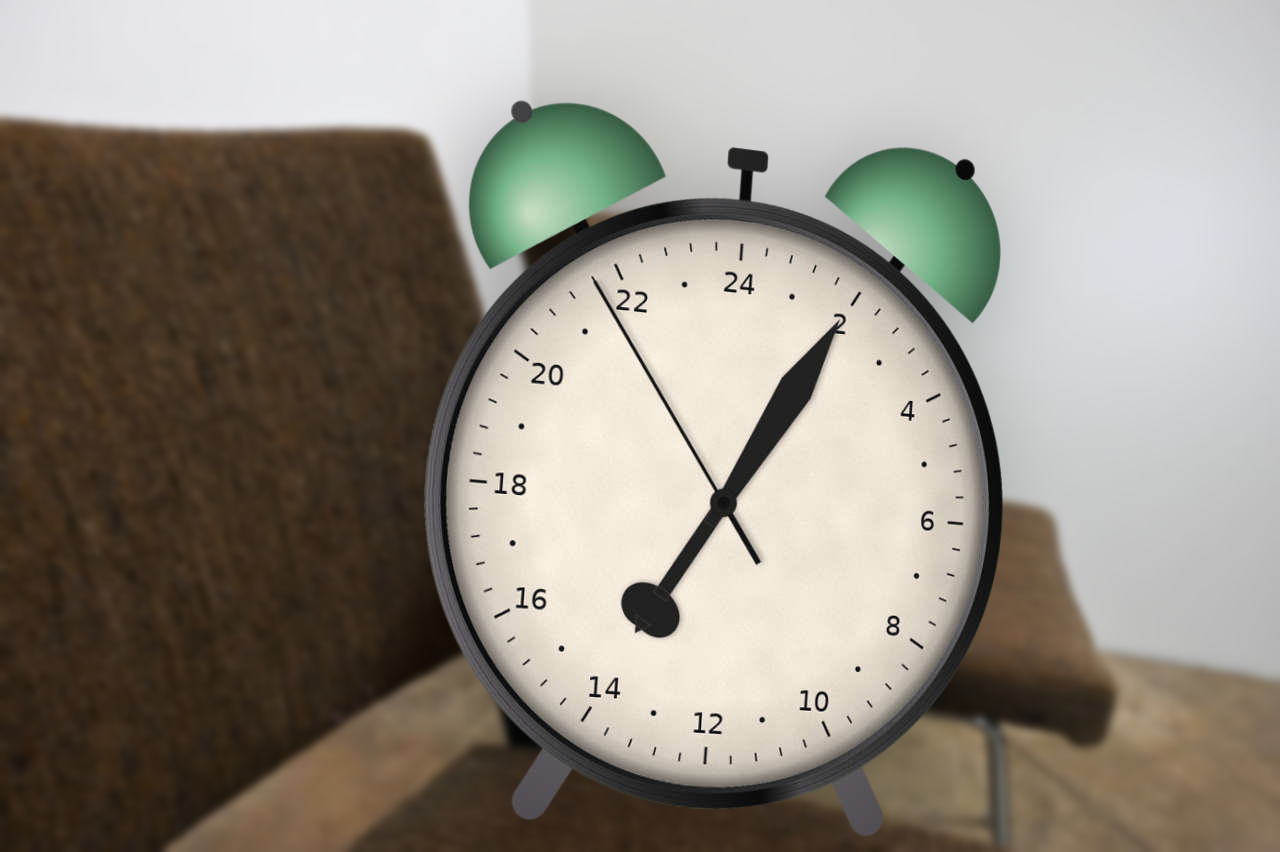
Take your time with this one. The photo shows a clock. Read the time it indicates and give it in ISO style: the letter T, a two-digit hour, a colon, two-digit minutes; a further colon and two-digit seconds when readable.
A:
T14:04:54
